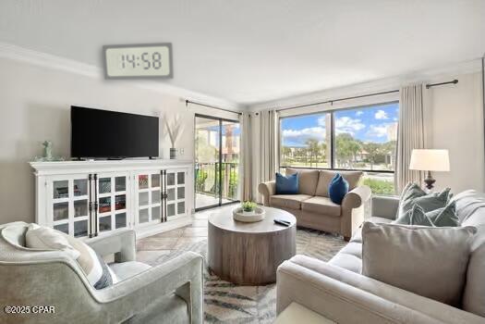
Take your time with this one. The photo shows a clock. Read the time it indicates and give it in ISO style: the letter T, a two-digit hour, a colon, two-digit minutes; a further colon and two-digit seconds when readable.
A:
T14:58
